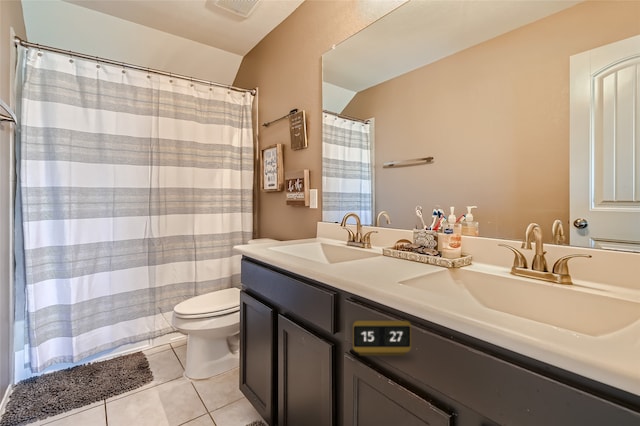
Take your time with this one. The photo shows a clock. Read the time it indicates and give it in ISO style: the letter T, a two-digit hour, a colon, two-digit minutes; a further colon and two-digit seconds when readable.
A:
T15:27
